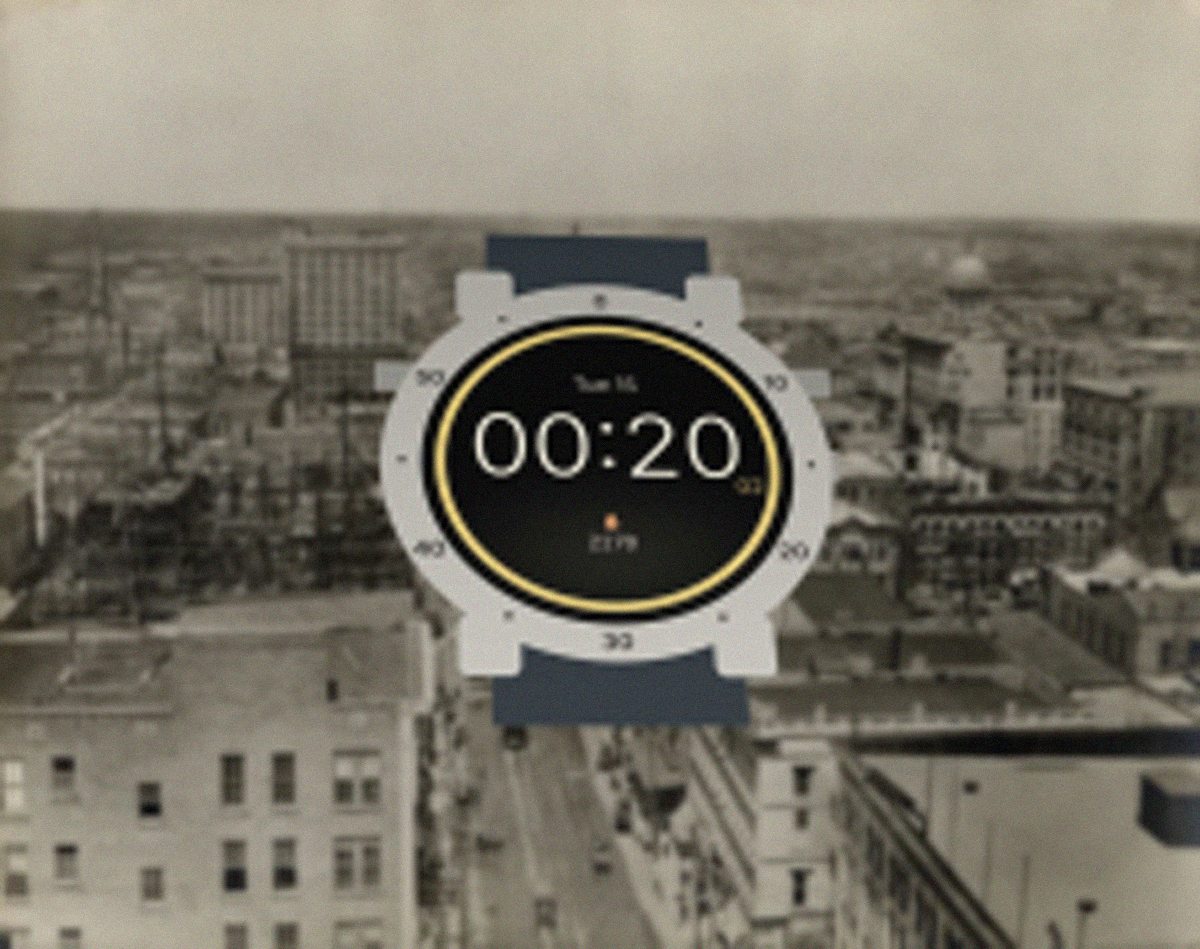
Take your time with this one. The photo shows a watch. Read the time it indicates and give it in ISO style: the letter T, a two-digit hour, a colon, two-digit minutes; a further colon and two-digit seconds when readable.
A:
T00:20
